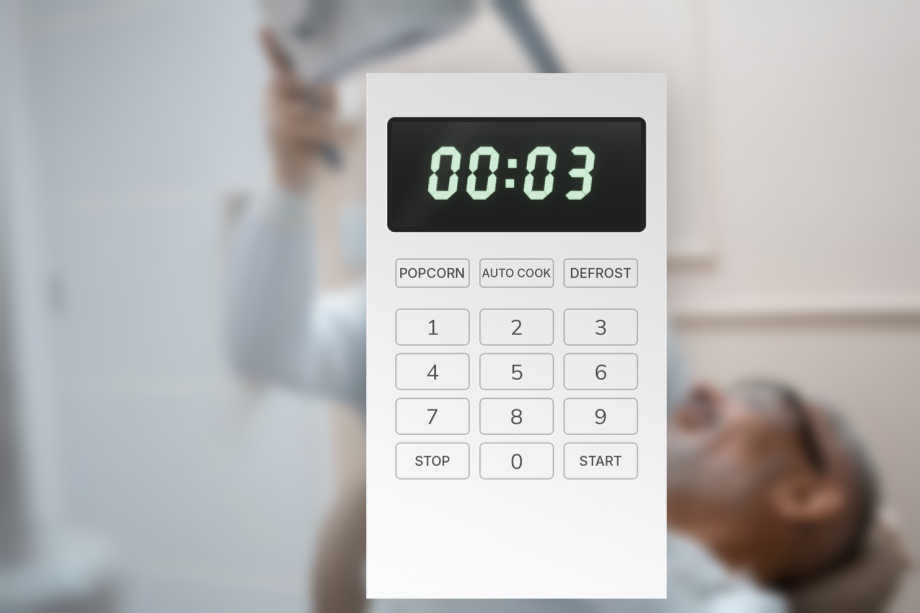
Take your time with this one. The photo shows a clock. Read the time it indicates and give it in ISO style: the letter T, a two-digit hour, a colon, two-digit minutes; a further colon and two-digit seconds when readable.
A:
T00:03
